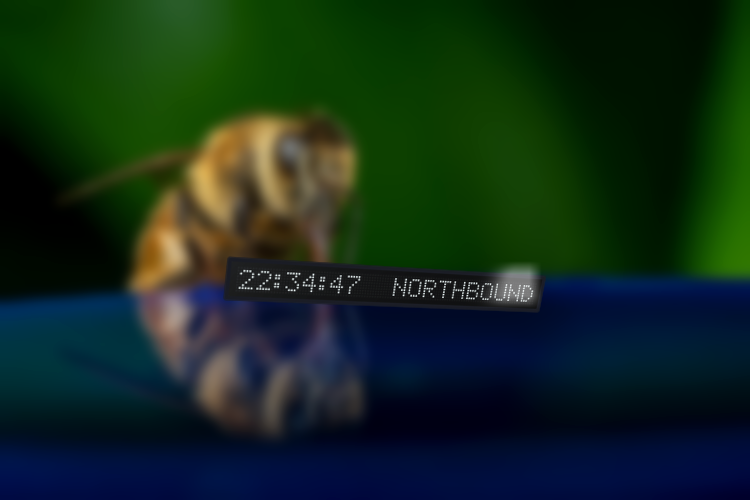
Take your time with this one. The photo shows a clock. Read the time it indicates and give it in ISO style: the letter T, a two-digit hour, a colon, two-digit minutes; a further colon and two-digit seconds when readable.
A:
T22:34:47
